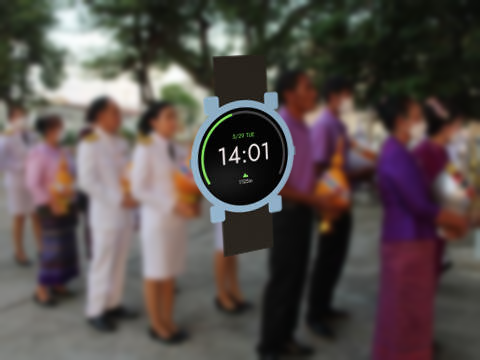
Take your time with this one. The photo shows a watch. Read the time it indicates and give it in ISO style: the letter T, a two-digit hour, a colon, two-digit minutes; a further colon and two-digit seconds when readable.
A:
T14:01
